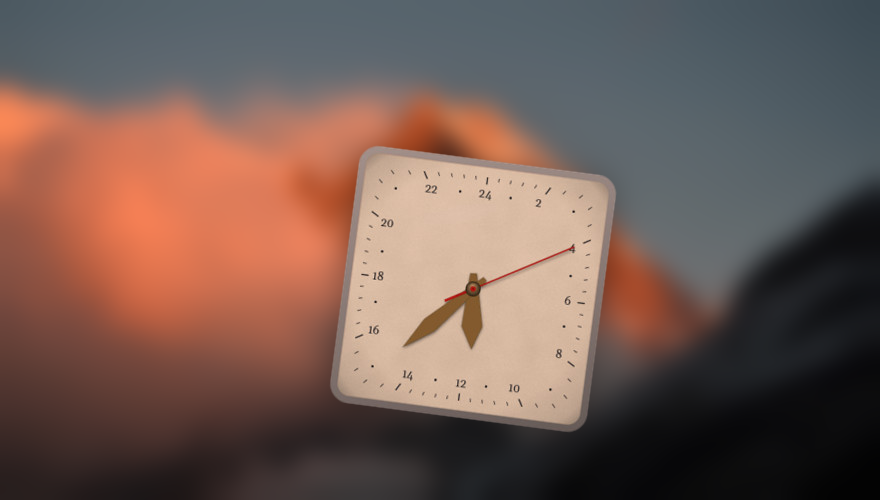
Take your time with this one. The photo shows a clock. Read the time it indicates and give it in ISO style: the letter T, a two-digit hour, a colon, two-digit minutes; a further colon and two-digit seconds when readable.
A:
T11:37:10
